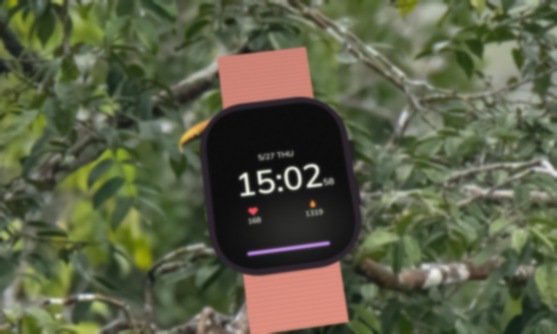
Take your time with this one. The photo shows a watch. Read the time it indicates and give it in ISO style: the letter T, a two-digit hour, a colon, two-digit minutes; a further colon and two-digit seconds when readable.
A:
T15:02
